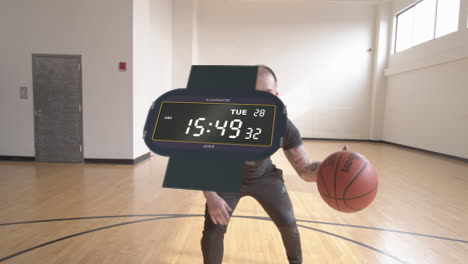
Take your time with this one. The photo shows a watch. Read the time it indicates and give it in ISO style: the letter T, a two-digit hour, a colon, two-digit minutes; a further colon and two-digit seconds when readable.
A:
T15:49:32
